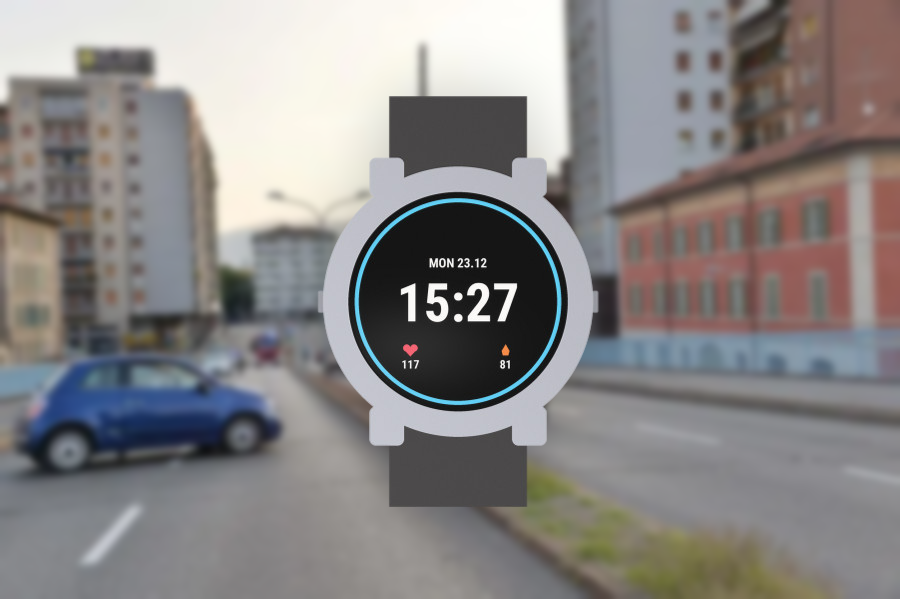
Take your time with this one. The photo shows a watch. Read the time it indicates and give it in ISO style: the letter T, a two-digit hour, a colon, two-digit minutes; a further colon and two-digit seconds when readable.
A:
T15:27
